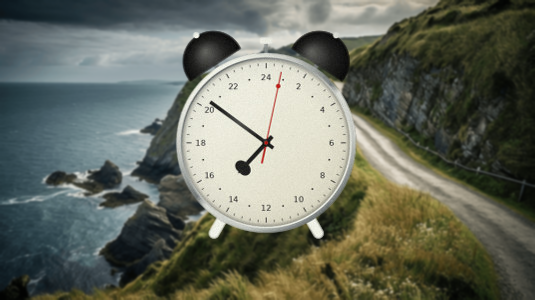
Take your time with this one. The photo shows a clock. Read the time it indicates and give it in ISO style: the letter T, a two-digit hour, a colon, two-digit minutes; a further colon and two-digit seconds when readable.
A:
T14:51:02
